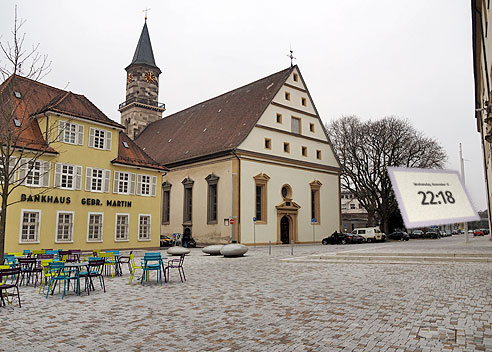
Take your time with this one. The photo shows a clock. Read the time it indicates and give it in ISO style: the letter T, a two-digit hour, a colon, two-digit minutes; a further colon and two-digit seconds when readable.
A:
T22:18
